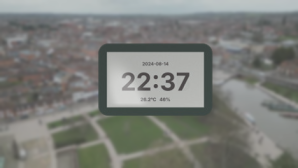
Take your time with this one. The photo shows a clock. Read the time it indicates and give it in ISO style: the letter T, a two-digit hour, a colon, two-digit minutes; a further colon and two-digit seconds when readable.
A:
T22:37
